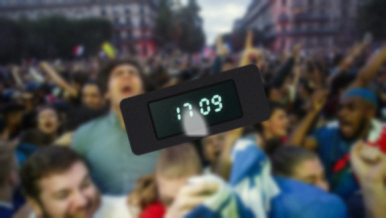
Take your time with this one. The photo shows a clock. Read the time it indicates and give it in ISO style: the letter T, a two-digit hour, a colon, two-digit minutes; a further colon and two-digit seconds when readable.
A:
T17:09
